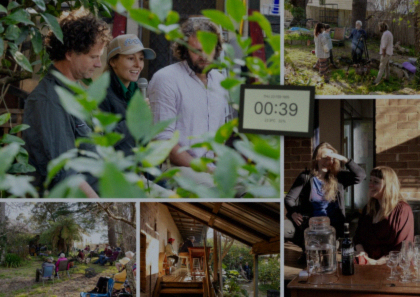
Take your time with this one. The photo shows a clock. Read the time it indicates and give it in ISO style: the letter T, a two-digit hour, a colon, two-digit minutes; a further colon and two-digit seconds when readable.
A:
T00:39
